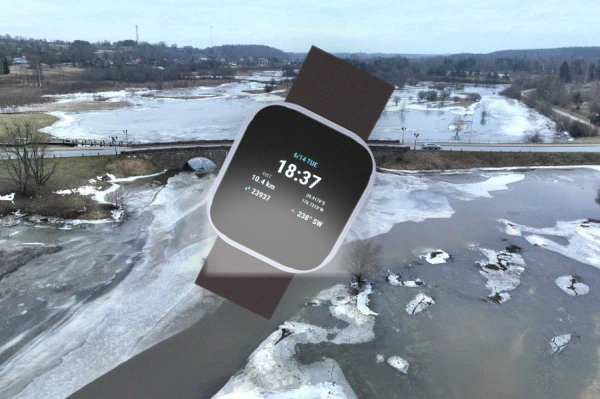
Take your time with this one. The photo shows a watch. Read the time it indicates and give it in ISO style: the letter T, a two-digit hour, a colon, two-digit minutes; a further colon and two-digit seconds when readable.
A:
T18:37
